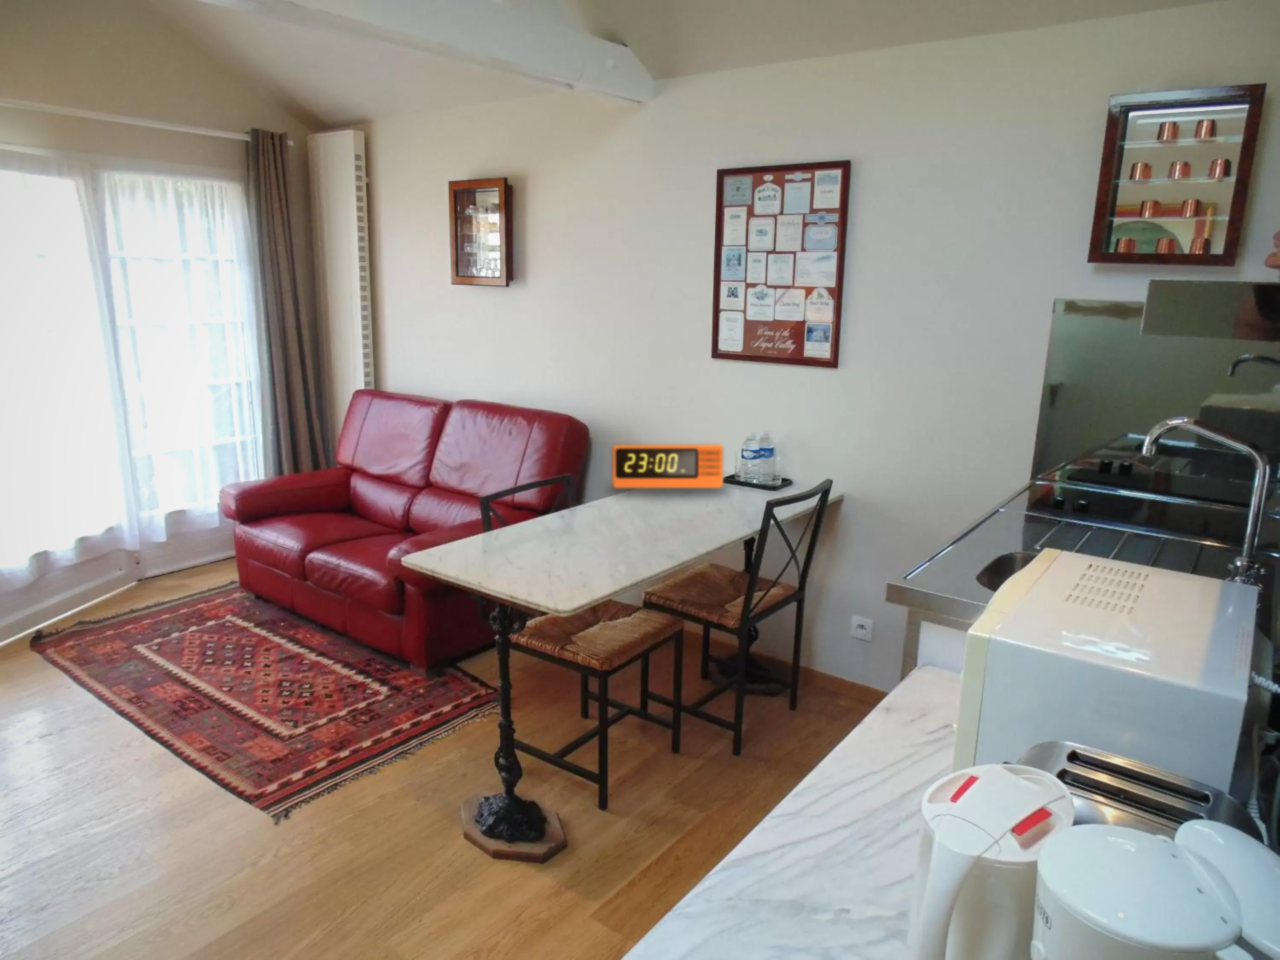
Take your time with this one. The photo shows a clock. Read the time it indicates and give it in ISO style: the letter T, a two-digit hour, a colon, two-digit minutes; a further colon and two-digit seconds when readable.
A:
T23:00
